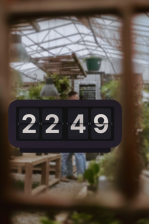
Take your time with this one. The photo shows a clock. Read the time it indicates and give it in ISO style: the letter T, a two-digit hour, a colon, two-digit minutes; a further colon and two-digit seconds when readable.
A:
T22:49
